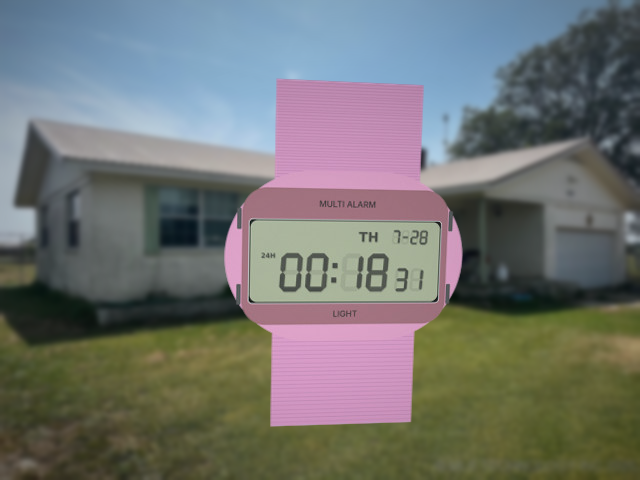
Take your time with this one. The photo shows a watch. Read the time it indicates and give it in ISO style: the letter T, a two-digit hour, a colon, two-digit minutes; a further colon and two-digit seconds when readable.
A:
T00:18:31
